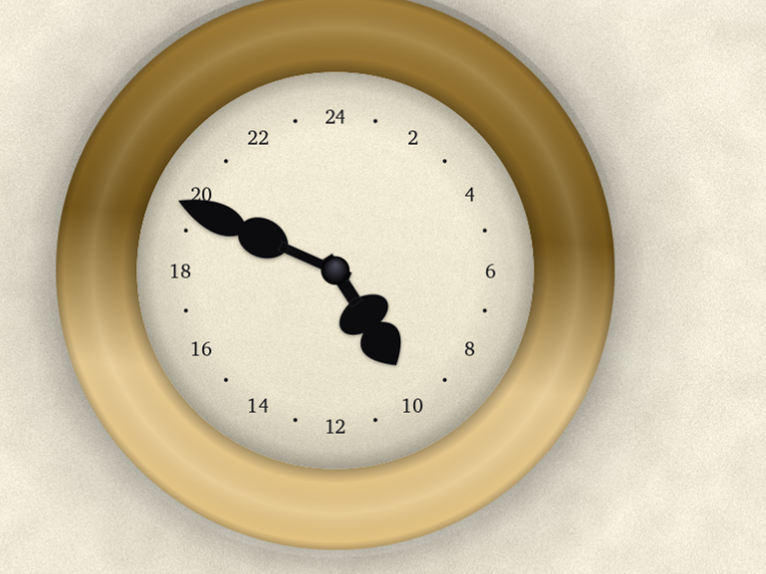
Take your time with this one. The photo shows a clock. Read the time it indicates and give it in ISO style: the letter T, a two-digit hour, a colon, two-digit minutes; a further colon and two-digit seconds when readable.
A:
T09:49
